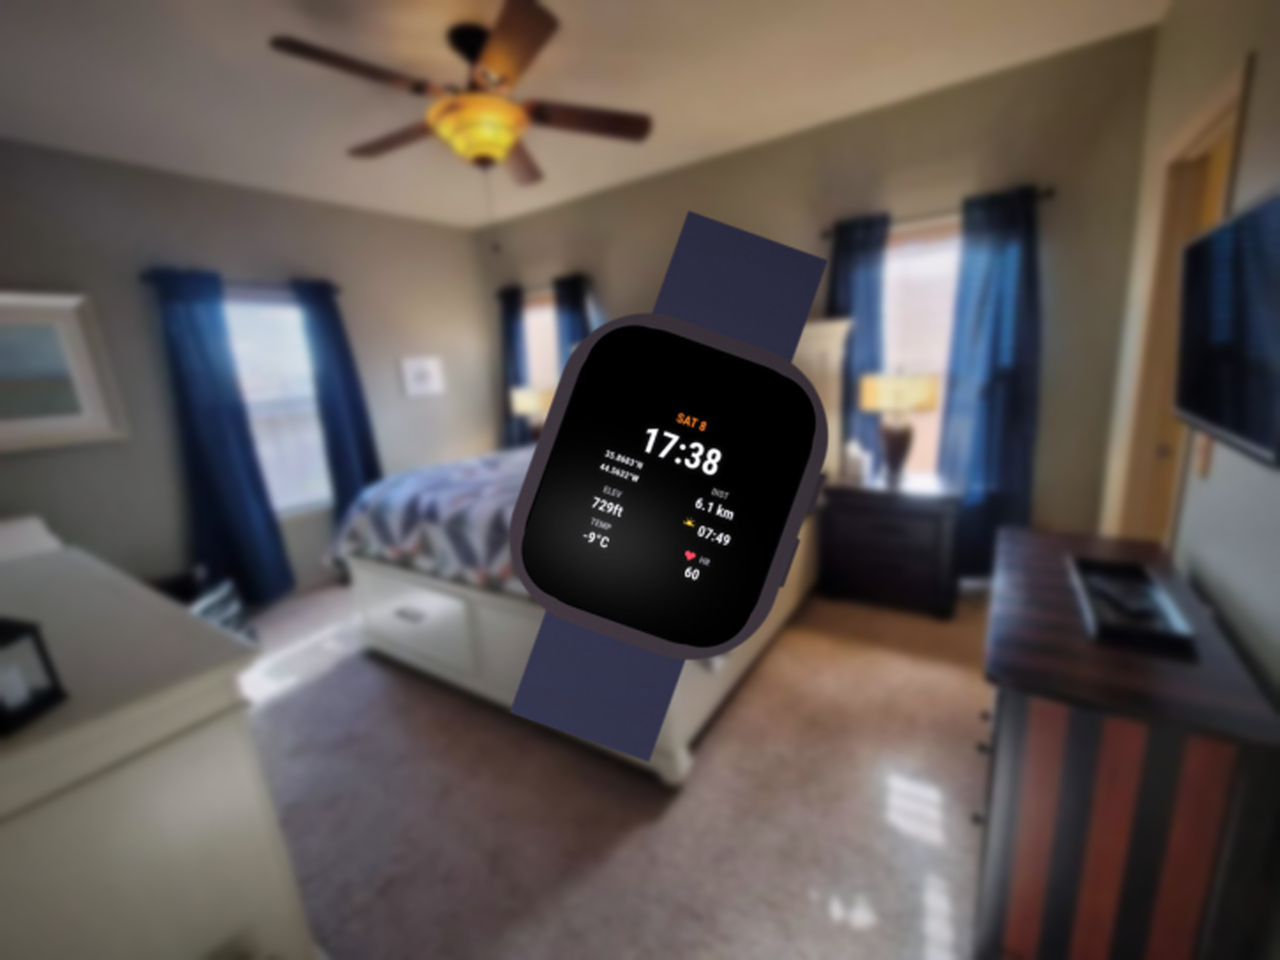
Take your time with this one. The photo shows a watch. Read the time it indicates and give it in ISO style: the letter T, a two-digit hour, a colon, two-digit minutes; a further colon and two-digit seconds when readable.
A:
T17:38
